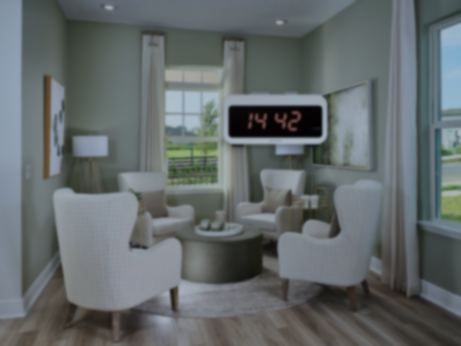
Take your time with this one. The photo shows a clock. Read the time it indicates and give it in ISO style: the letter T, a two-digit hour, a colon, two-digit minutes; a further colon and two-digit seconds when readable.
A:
T14:42
